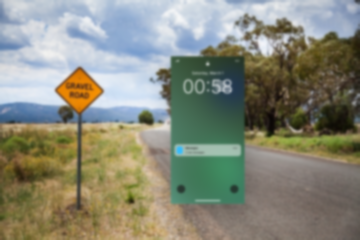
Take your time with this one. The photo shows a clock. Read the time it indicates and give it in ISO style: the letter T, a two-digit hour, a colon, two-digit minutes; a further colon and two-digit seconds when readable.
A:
T00:58
